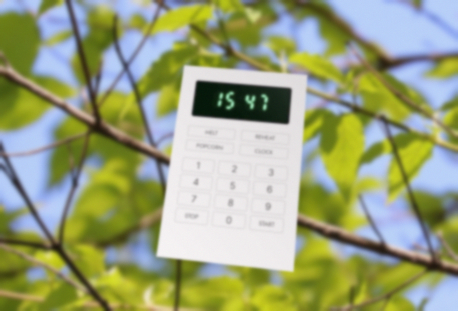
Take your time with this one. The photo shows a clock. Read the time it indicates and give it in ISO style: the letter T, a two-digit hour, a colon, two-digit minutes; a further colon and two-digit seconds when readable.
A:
T15:47
